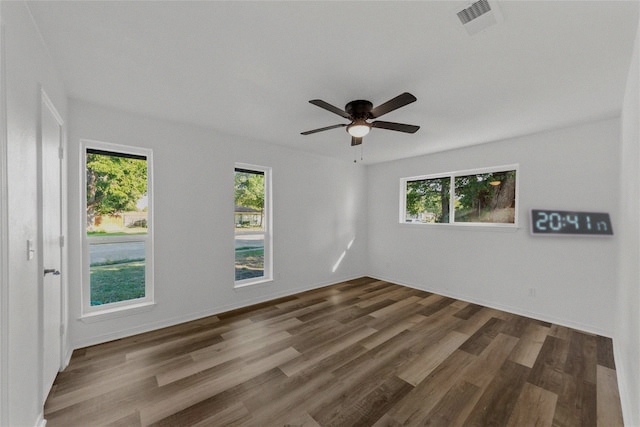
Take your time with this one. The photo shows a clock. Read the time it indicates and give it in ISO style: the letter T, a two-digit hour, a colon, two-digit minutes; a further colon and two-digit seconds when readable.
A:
T20:41
